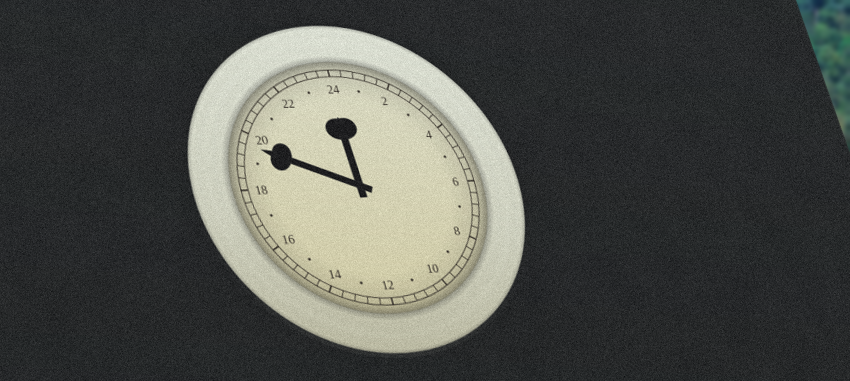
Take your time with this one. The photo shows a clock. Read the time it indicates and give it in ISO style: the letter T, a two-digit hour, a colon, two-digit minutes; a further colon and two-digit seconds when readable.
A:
T23:49
